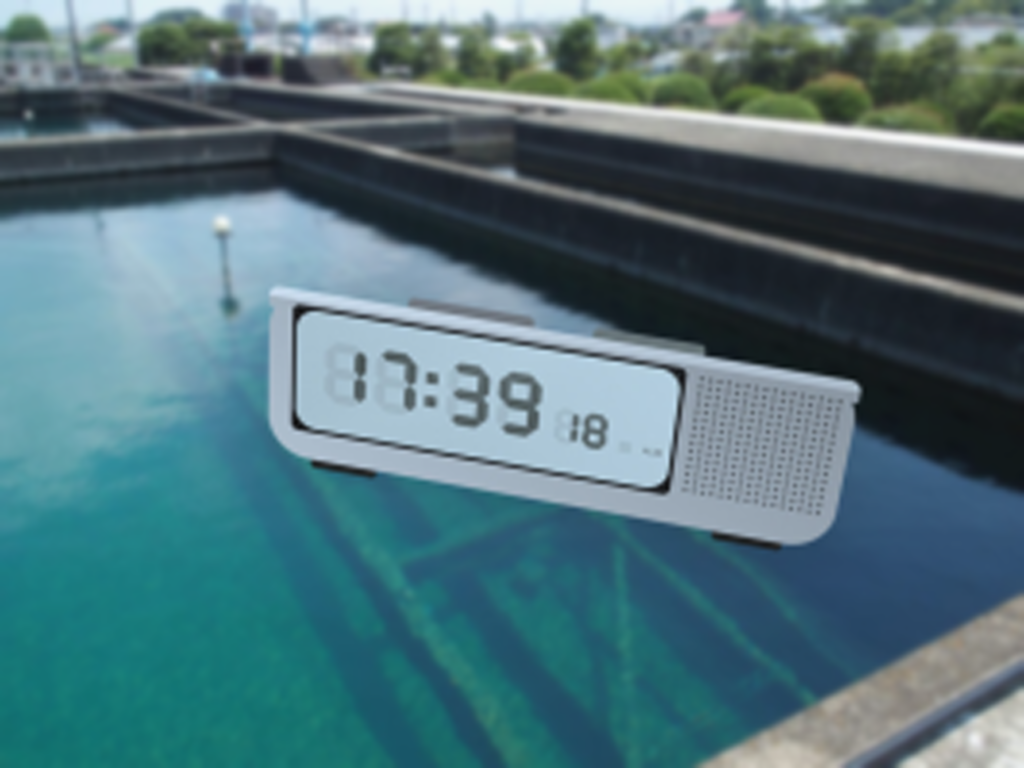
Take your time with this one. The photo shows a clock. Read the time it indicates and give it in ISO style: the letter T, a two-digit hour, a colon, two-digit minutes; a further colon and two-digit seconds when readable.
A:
T17:39:18
